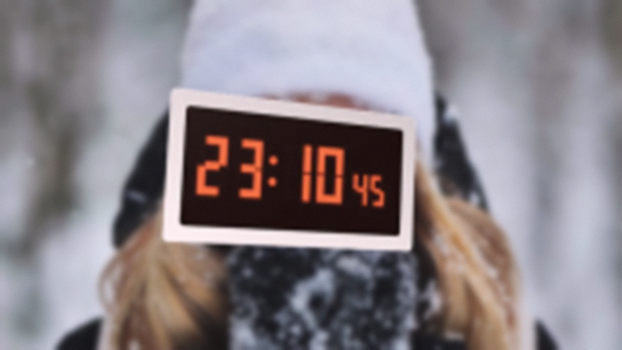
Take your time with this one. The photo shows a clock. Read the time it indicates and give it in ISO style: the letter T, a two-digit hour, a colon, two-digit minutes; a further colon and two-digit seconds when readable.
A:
T23:10:45
